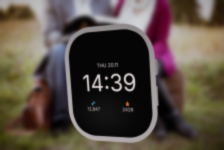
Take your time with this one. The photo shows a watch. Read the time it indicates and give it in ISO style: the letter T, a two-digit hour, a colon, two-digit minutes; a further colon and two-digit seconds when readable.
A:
T14:39
